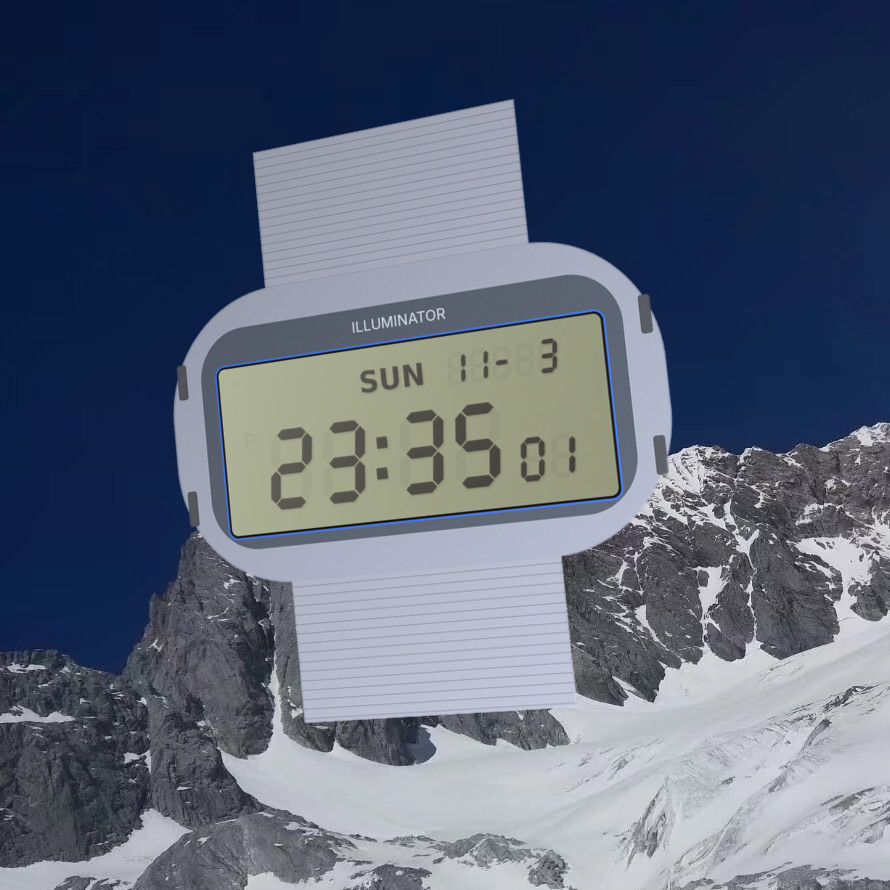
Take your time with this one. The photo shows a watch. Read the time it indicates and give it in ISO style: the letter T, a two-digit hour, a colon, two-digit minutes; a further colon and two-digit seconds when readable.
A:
T23:35:01
